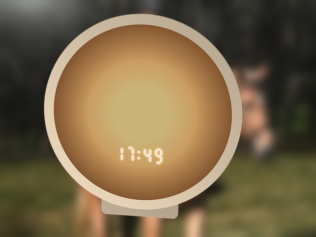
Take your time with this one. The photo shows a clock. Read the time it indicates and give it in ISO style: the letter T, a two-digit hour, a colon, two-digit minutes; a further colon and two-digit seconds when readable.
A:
T17:49
